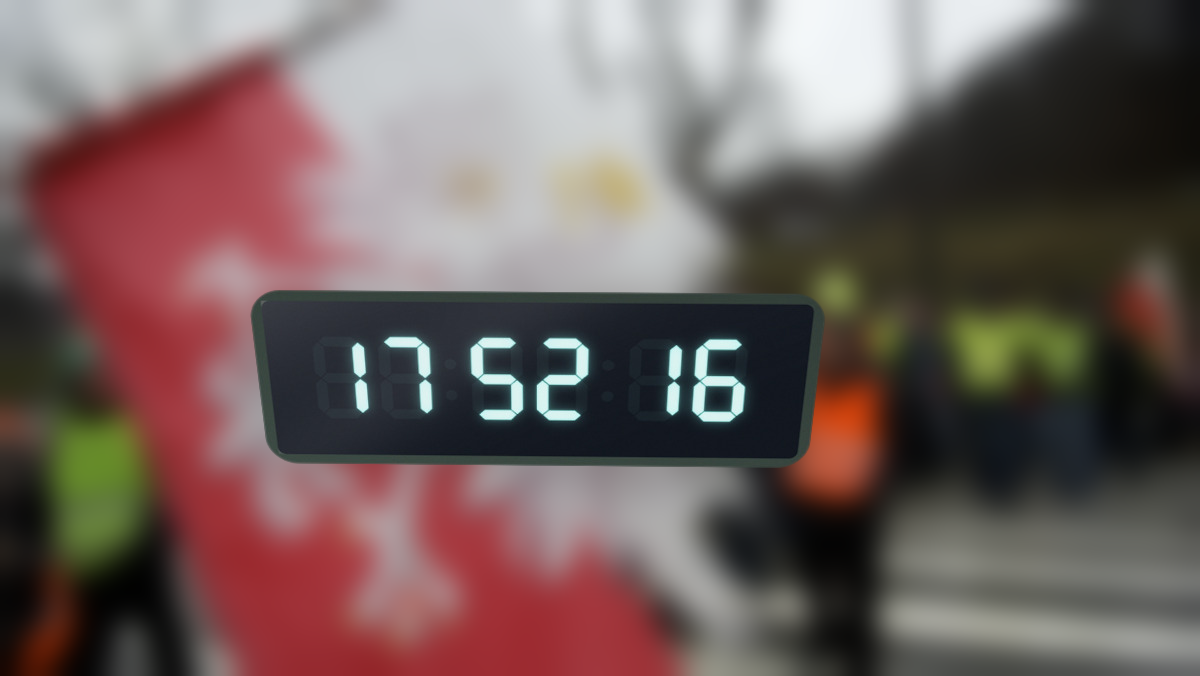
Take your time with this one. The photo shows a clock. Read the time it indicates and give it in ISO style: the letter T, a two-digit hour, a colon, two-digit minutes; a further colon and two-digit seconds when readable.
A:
T17:52:16
